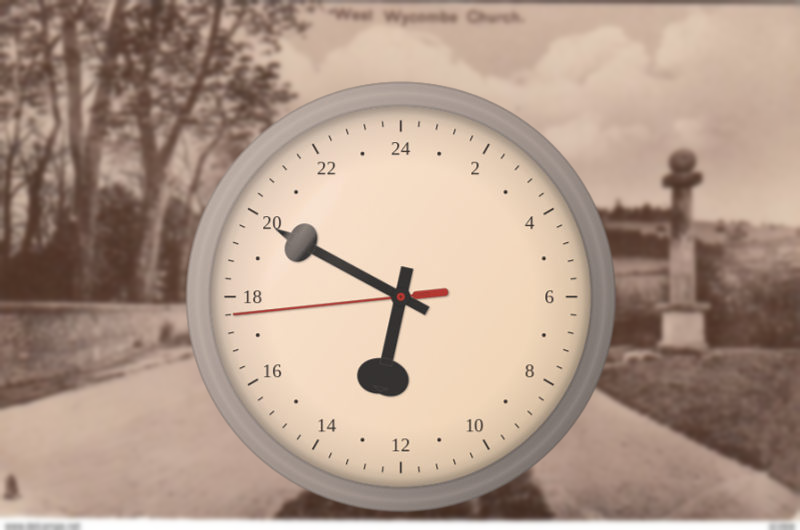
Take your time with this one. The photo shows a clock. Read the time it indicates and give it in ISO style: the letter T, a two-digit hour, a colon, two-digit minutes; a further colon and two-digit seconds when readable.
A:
T12:49:44
